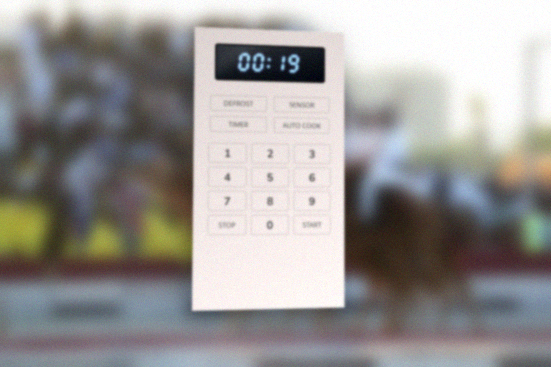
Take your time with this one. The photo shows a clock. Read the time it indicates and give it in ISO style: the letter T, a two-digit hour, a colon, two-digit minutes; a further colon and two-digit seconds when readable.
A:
T00:19
